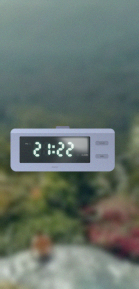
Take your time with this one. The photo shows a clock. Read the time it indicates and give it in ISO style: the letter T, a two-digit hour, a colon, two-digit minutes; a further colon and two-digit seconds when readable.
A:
T21:22
